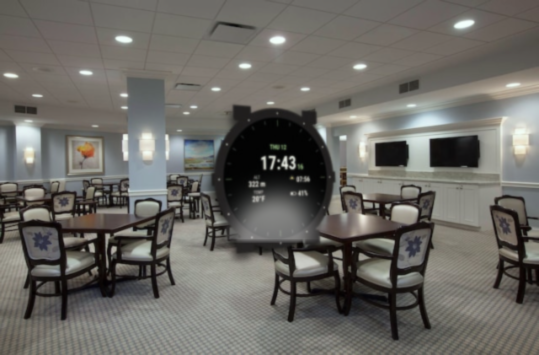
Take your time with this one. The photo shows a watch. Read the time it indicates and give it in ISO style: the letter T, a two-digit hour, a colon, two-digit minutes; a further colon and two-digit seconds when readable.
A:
T17:43
